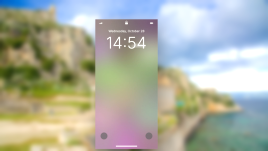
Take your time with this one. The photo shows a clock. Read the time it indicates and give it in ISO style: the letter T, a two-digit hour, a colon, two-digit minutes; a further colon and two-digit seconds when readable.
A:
T14:54
